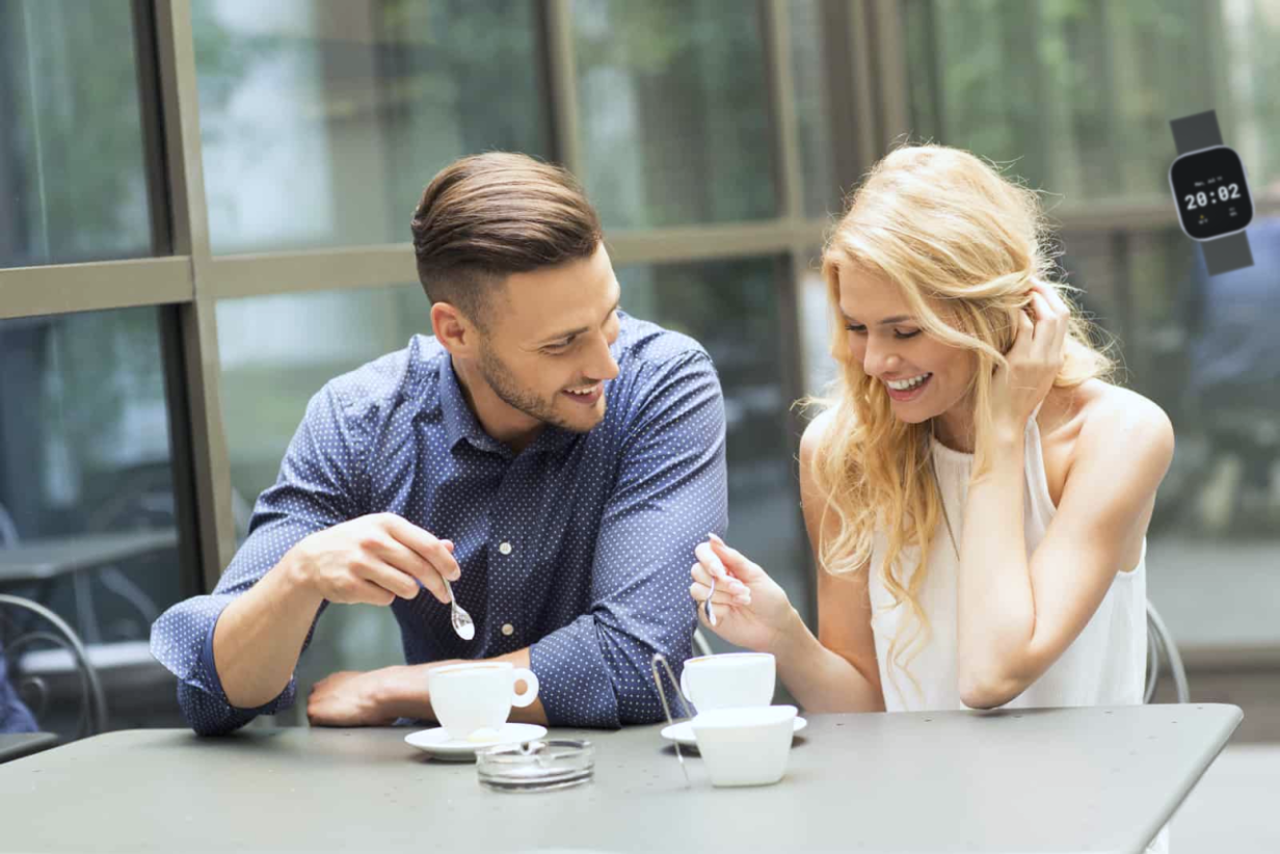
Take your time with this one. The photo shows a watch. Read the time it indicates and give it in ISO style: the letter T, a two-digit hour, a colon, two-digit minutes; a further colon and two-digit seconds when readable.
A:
T20:02
